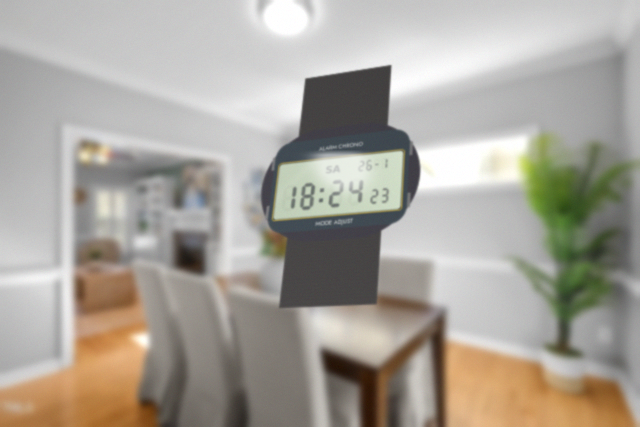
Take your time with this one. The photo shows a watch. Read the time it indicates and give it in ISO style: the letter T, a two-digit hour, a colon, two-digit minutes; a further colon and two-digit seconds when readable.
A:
T18:24:23
